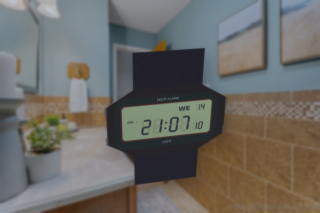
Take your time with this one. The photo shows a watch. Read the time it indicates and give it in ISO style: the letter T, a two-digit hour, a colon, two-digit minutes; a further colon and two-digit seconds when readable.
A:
T21:07
